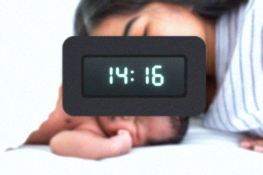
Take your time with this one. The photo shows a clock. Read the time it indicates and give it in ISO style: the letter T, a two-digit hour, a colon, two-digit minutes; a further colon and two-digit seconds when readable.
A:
T14:16
